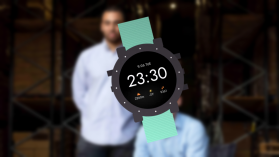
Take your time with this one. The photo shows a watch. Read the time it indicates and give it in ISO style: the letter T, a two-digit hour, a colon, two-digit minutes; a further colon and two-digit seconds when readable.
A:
T23:30
